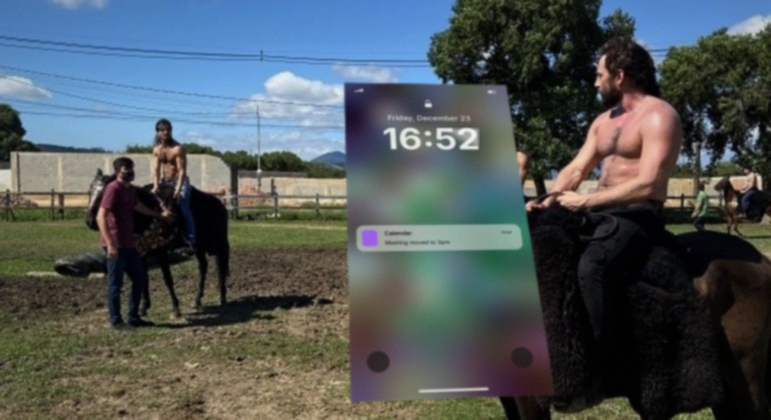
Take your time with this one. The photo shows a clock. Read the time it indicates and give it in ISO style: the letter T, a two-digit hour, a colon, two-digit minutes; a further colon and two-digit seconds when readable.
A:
T16:52
